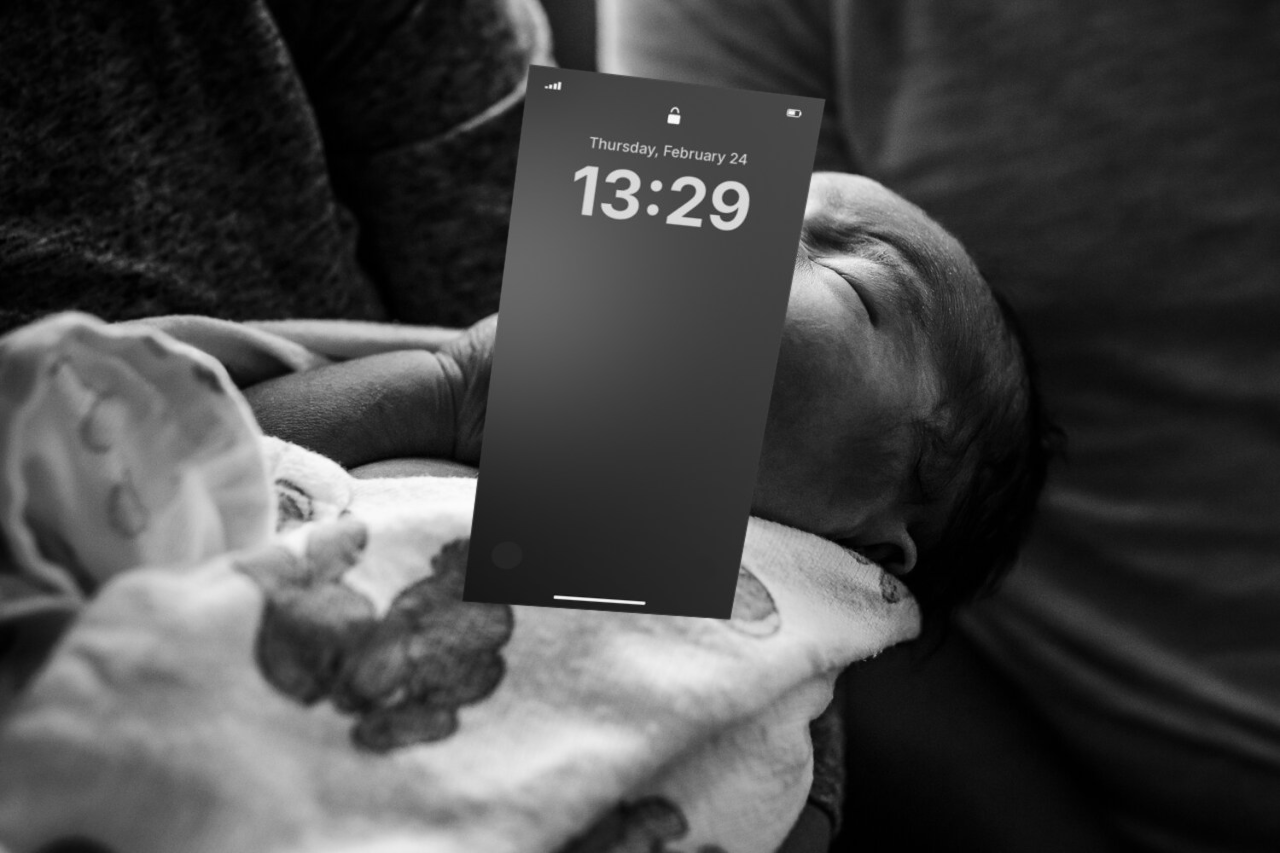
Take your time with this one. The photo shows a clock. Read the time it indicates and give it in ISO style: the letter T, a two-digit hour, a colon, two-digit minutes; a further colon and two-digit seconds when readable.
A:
T13:29
